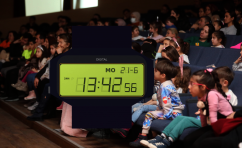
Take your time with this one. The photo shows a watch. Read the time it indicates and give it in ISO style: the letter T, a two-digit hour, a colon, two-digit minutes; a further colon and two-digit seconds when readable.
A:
T13:42:56
